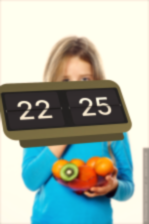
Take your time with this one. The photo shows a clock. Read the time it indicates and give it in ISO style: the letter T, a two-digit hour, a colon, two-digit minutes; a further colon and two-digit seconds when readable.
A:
T22:25
